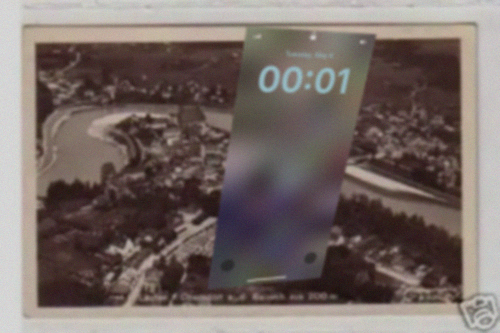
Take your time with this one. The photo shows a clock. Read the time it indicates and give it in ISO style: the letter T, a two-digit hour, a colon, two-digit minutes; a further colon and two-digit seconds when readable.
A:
T00:01
